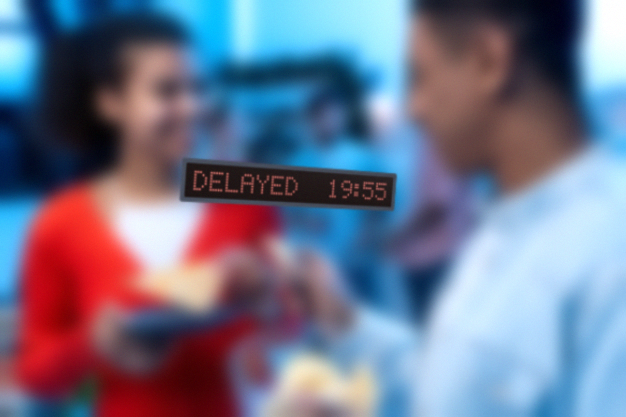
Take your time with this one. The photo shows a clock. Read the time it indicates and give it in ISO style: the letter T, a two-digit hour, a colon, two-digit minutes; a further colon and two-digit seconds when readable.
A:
T19:55
